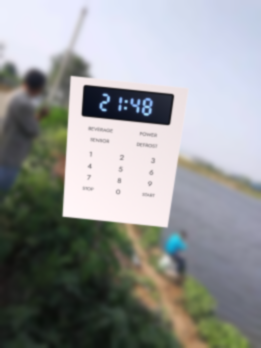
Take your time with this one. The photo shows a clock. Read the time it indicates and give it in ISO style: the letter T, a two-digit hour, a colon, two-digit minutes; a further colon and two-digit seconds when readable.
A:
T21:48
